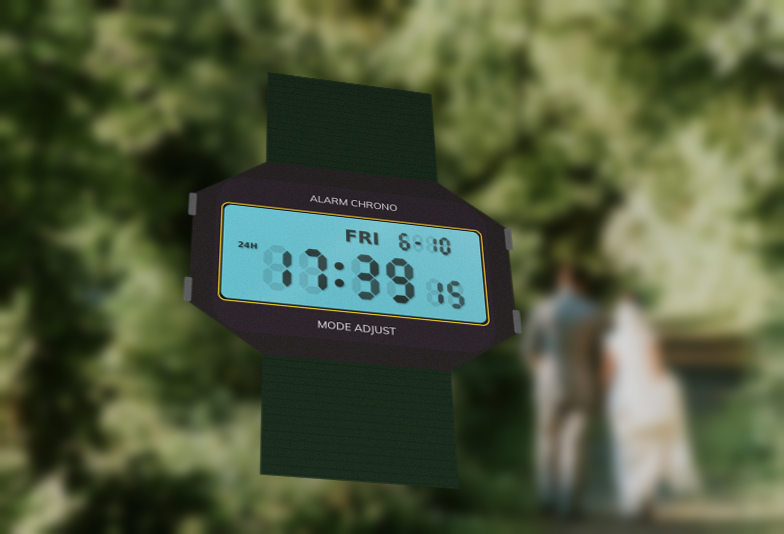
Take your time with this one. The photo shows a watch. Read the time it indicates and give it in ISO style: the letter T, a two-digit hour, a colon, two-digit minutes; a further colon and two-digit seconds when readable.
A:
T17:39:15
